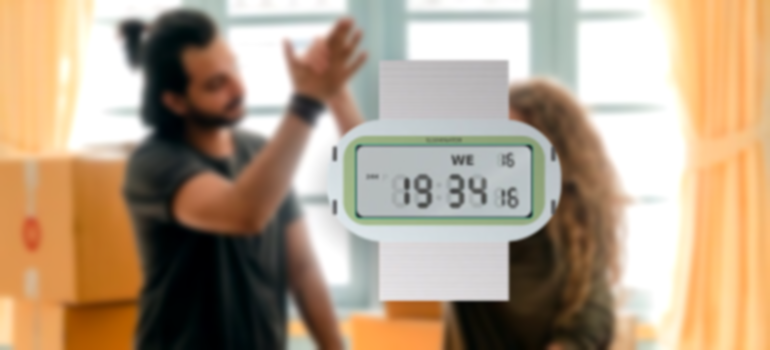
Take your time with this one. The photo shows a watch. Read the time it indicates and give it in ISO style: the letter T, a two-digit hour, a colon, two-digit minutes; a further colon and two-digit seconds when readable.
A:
T19:34:16
